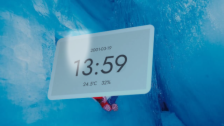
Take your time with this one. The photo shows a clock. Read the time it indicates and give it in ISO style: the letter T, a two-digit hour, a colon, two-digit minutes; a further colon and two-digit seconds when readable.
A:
T13:59
